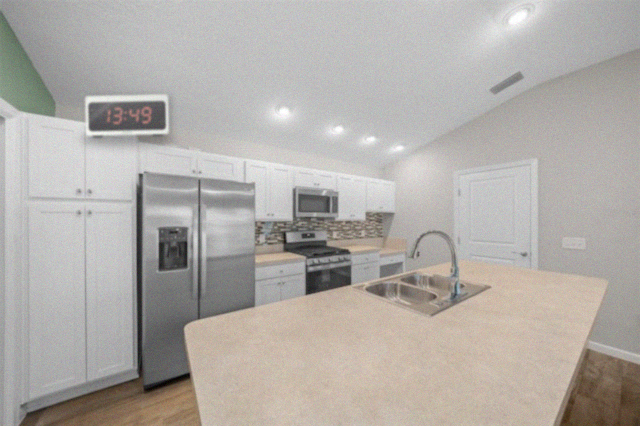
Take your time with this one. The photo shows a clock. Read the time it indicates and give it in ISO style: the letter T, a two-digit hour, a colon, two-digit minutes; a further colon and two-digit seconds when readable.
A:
T13:49
